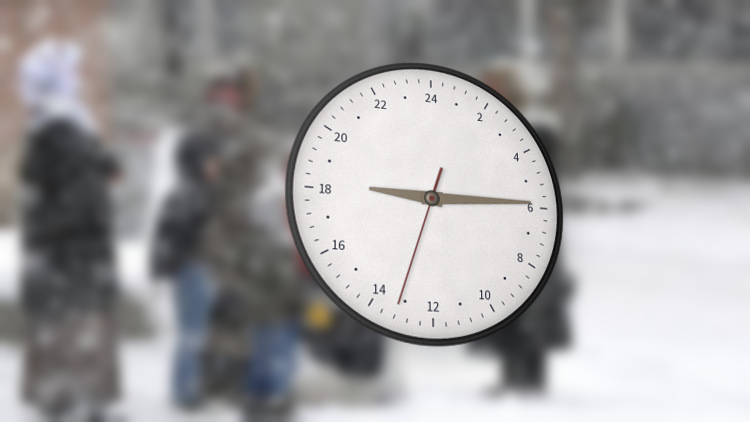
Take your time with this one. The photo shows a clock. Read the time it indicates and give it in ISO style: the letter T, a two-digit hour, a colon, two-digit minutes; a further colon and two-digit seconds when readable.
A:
T18:14:33
